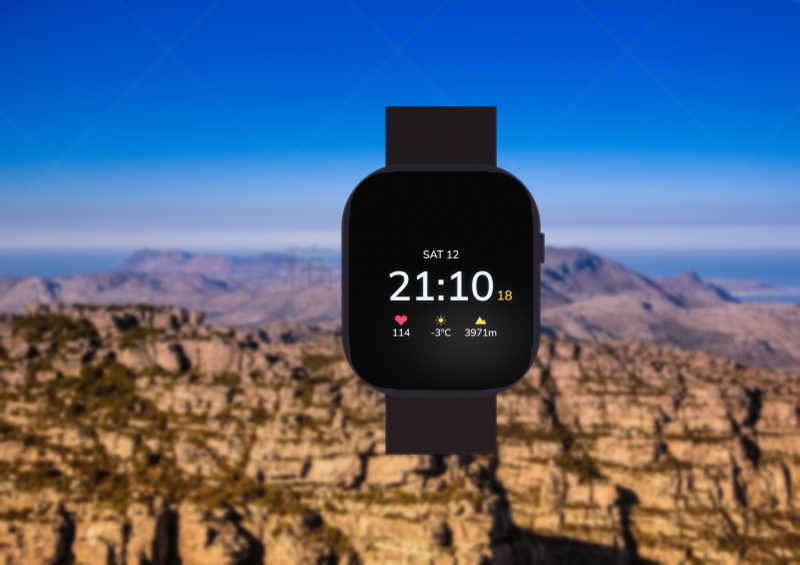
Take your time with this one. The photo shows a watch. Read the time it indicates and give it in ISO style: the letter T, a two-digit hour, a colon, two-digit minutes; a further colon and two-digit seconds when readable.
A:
T21:10:18
